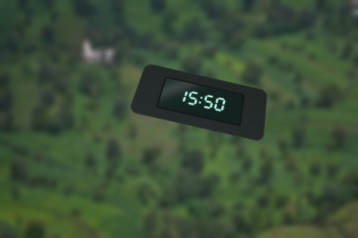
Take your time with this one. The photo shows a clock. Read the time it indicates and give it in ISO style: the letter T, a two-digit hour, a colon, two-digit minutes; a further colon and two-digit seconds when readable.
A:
T15:50
